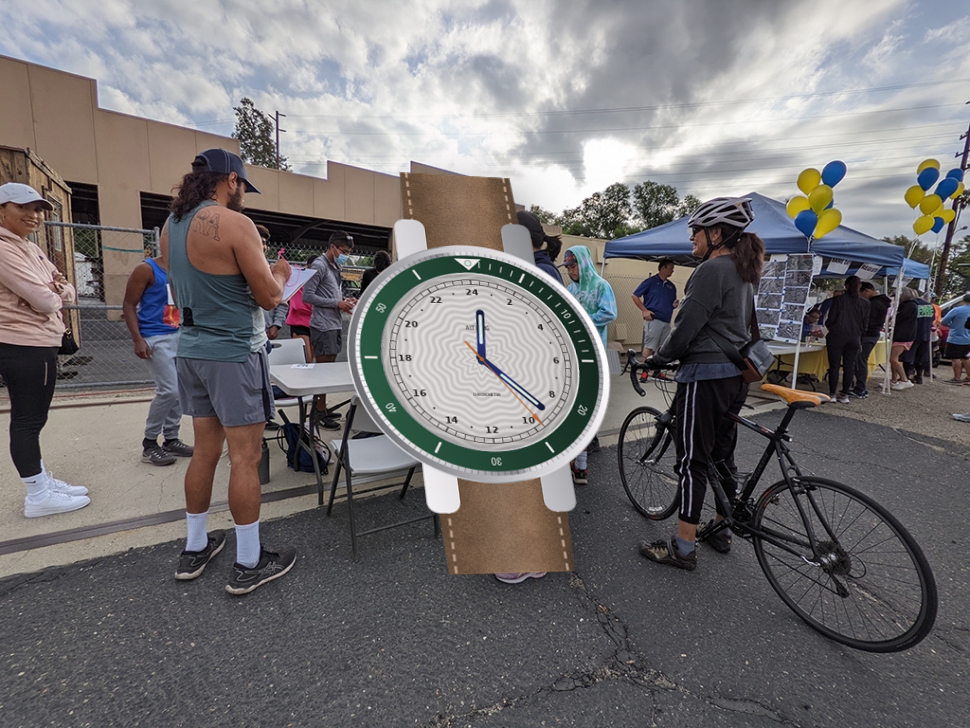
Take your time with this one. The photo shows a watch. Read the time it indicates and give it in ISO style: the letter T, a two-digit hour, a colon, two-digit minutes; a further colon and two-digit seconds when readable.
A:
T00:22:24
